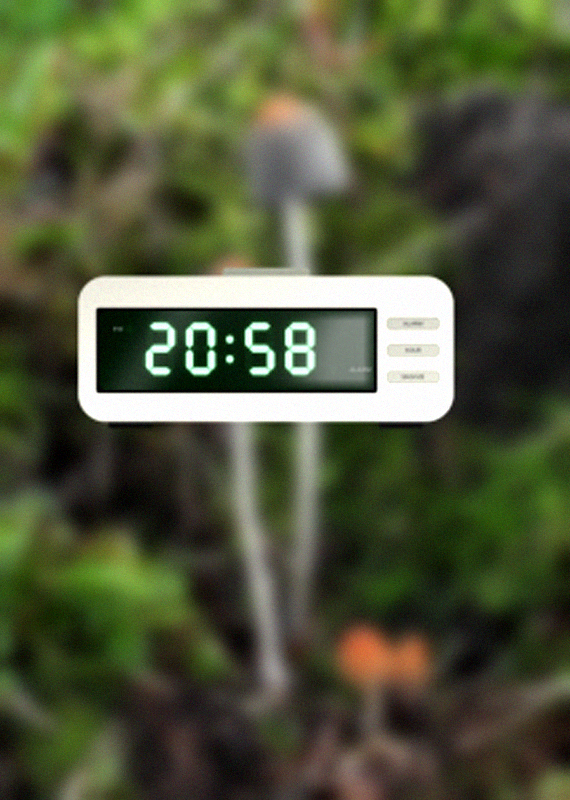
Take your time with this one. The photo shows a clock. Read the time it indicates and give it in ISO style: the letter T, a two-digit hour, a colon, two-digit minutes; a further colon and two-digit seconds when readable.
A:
T20:58
